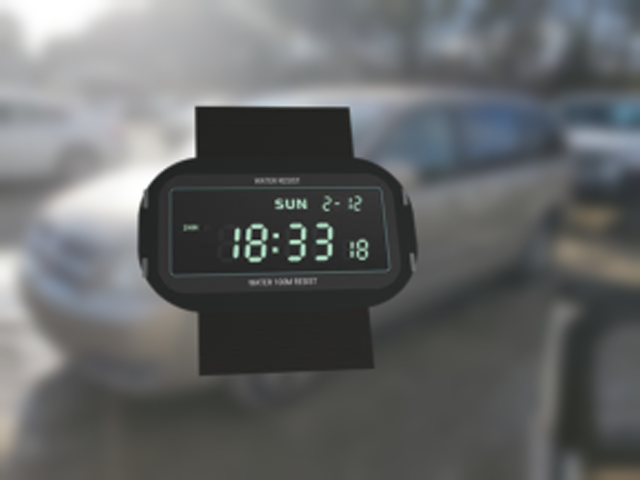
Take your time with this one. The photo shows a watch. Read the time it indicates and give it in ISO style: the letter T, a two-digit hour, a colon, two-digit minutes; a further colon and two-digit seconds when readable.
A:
T18:33:18
